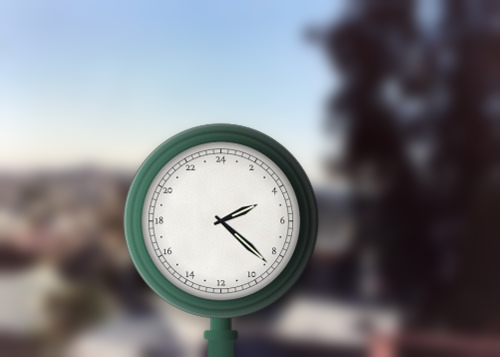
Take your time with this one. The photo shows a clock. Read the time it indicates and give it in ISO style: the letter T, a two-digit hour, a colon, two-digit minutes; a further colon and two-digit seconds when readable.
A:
T04:22
